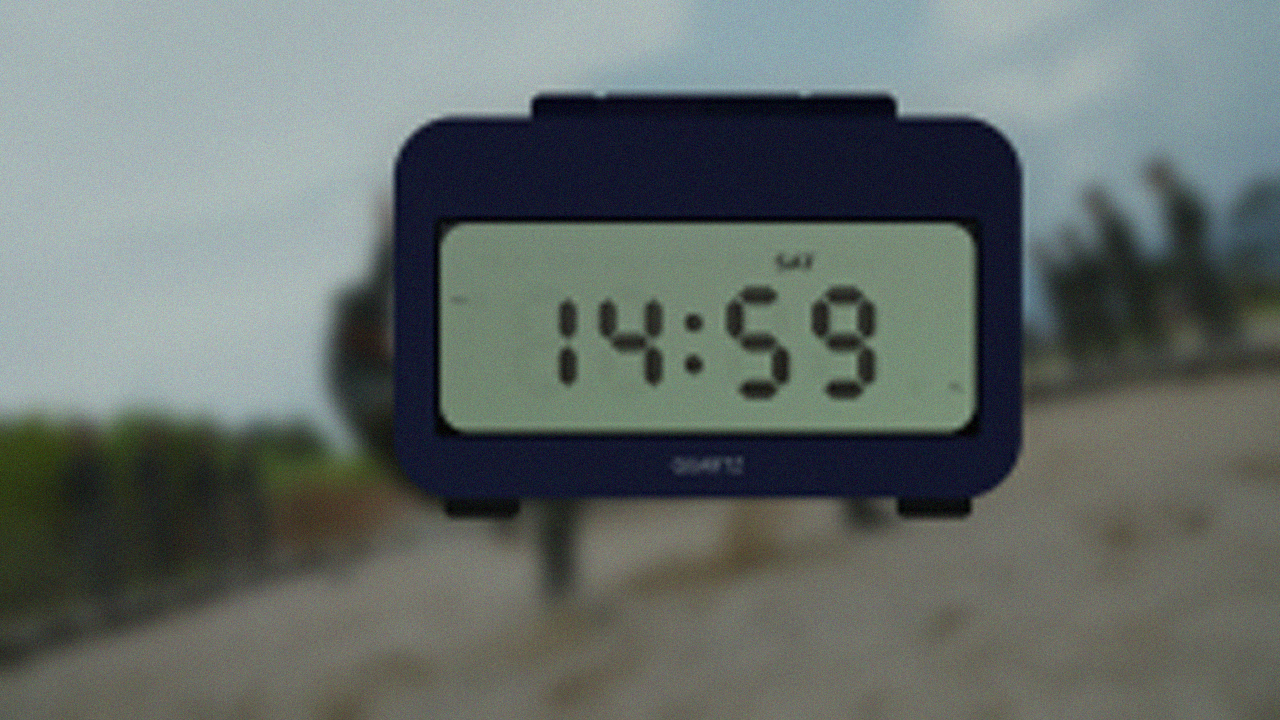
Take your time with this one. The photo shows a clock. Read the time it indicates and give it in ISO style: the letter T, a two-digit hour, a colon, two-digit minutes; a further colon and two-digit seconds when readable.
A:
T14:59
